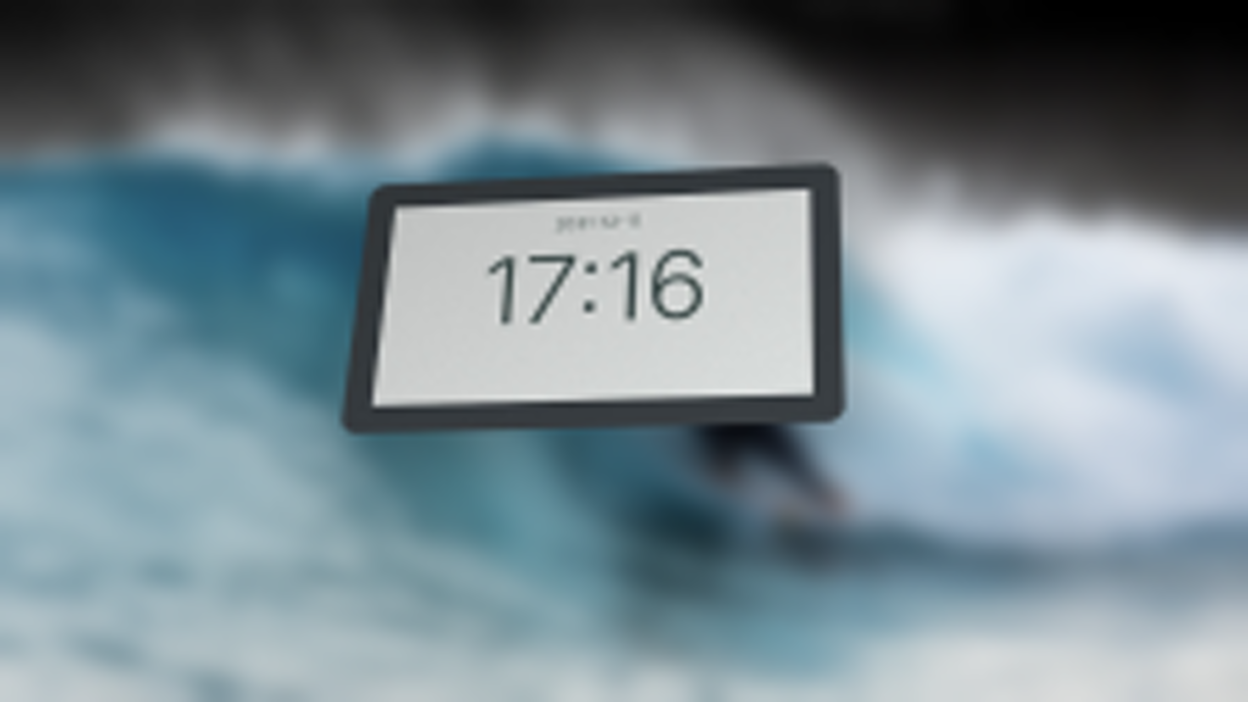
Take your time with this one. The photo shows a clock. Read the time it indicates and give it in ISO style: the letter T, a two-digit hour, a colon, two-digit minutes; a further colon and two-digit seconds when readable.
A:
T17:16
